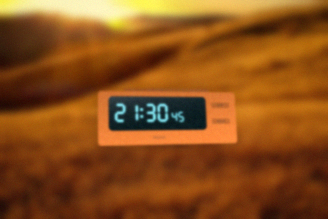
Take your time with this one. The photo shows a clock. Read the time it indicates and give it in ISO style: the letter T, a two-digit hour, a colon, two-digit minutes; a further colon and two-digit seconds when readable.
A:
T21:30
